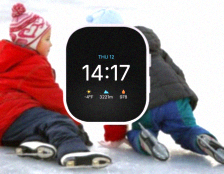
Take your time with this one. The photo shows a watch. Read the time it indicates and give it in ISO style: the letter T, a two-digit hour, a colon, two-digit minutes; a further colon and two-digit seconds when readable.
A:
T14:17
